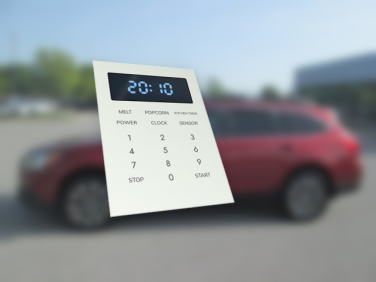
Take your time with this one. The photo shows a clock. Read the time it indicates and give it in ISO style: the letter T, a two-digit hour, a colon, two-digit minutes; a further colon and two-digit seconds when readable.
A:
T20:10
